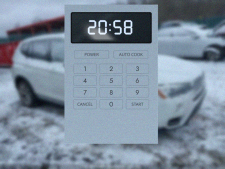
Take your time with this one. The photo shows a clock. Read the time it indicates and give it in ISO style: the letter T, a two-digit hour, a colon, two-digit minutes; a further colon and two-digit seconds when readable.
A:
T20:58
